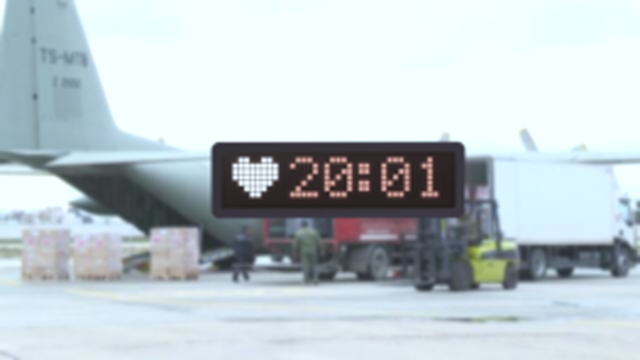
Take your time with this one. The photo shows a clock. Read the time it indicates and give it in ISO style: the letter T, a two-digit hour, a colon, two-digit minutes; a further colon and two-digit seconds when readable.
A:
T20:01
